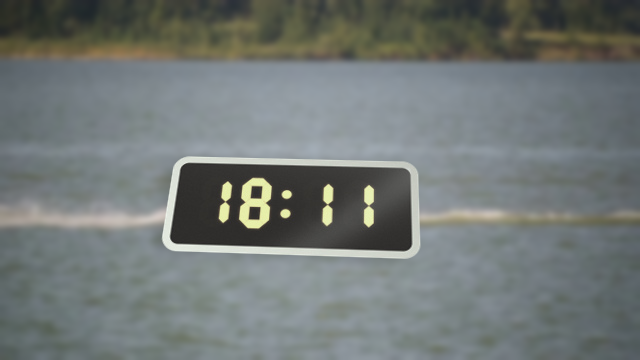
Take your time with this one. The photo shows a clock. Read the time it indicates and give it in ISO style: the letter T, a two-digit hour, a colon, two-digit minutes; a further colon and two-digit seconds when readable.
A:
T18:11
